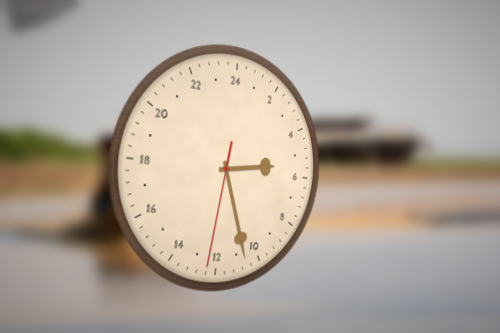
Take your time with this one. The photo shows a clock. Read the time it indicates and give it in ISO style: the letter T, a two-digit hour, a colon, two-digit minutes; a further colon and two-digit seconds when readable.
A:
T05:26:31
